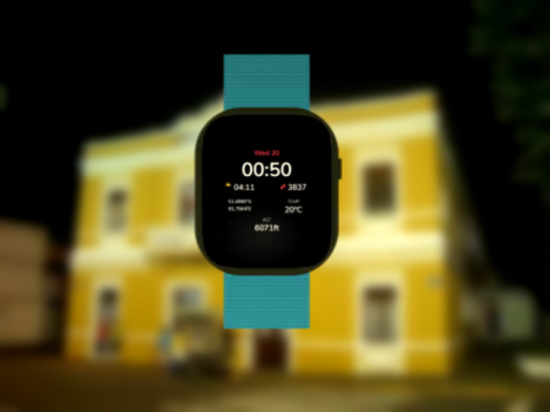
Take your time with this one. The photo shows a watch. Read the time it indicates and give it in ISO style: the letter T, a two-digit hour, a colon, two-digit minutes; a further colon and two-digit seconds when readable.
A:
T00:50
